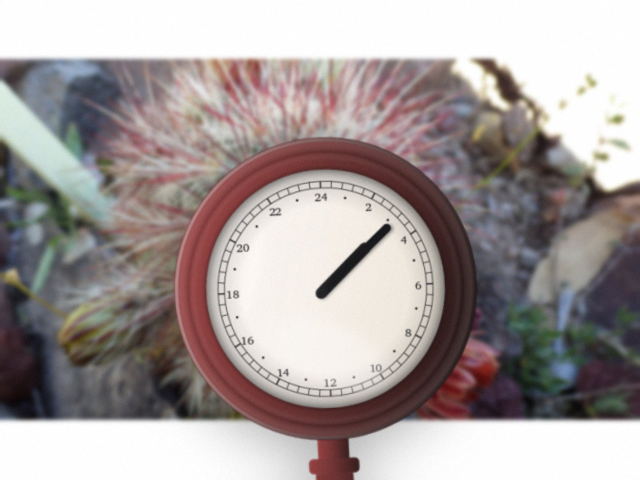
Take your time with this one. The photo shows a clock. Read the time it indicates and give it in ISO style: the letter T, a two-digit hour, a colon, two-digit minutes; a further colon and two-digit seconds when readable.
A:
T03:08
